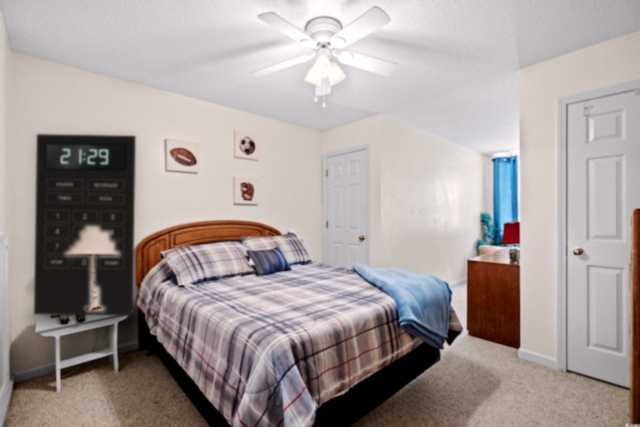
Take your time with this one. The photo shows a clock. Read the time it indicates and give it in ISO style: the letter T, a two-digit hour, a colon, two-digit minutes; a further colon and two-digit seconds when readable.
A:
T21:29
